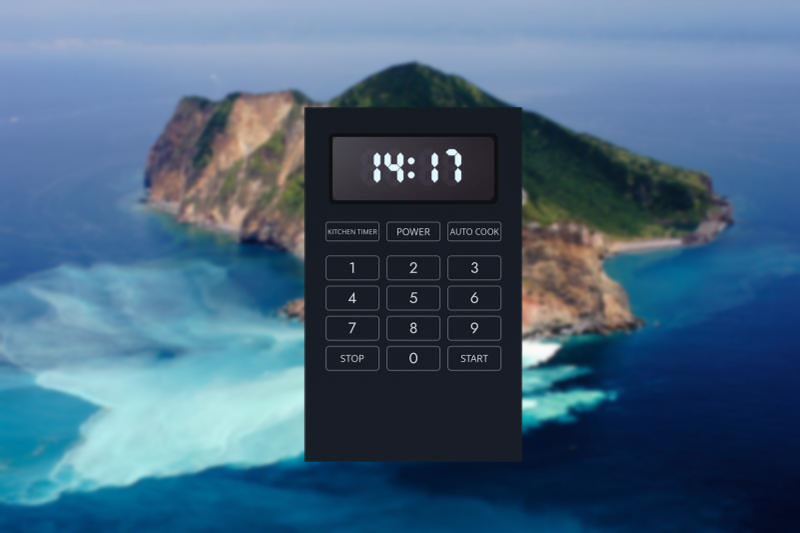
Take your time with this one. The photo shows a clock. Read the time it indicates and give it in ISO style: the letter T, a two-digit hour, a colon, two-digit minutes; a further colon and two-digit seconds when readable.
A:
T14:17
